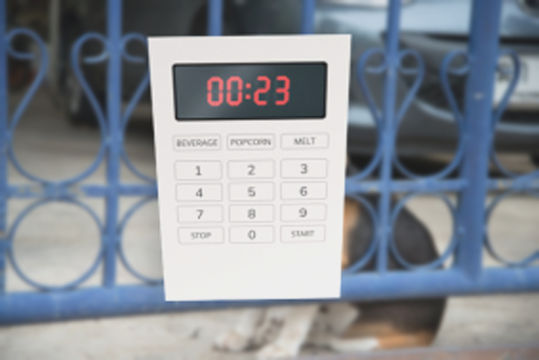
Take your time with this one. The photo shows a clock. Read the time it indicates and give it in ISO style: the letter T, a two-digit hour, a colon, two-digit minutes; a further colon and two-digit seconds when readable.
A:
T00:23
